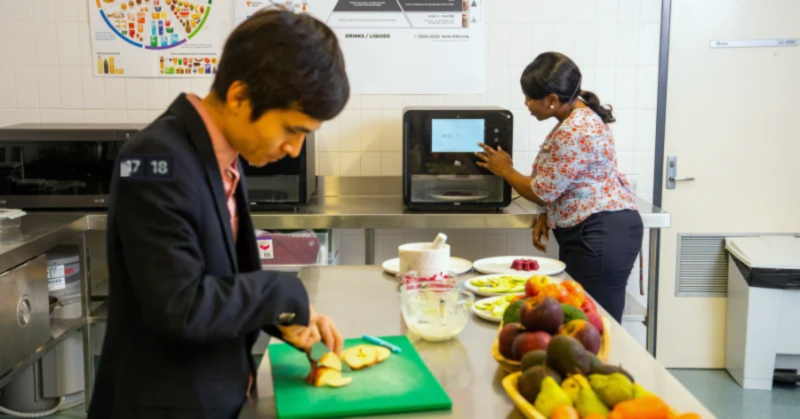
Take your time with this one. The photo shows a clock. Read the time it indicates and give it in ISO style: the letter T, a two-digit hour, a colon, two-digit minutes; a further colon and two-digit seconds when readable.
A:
T17:18
